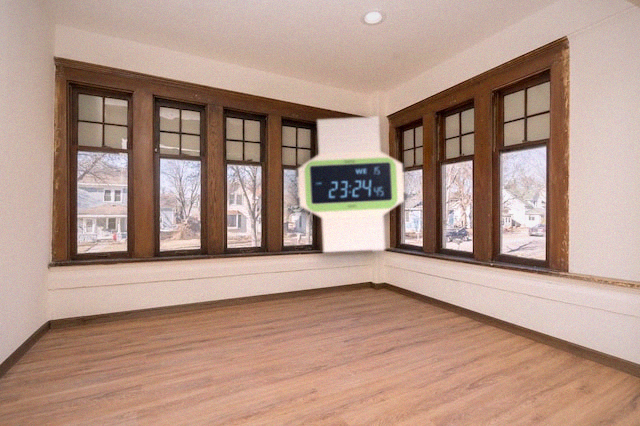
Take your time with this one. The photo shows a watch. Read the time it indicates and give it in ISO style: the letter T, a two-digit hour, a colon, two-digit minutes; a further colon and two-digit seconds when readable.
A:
T23:24
